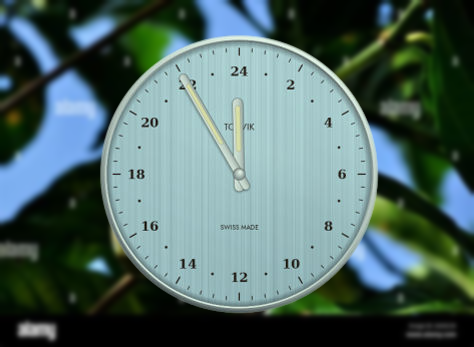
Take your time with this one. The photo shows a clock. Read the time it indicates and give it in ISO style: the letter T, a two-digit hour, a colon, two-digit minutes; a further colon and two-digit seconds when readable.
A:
T23:55
